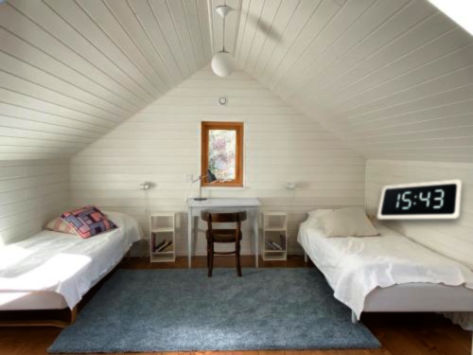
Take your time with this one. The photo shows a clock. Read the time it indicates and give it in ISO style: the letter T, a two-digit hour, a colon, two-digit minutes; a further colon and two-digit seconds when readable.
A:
T15:43
